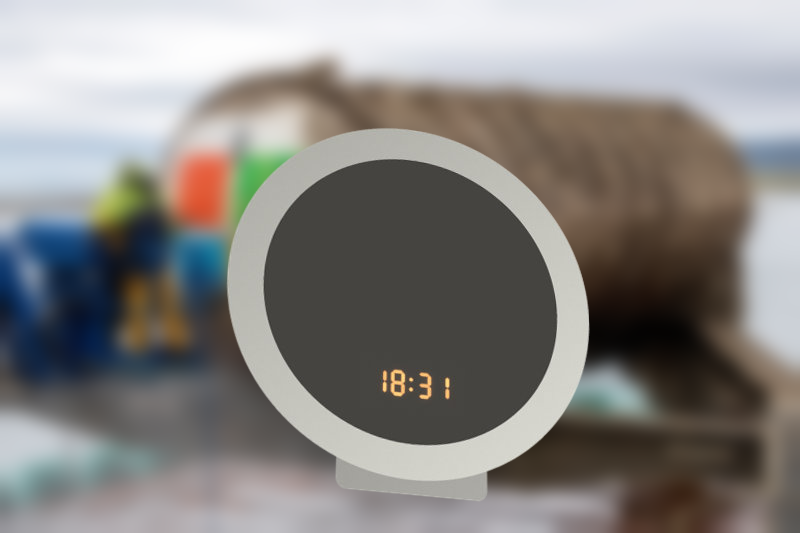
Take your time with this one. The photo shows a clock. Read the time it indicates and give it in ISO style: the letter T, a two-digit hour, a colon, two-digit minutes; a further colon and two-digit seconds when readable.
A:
T18:31
